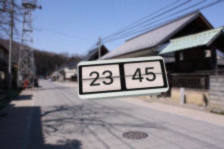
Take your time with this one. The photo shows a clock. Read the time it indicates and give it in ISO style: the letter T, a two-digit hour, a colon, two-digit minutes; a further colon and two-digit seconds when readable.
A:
T23:45
